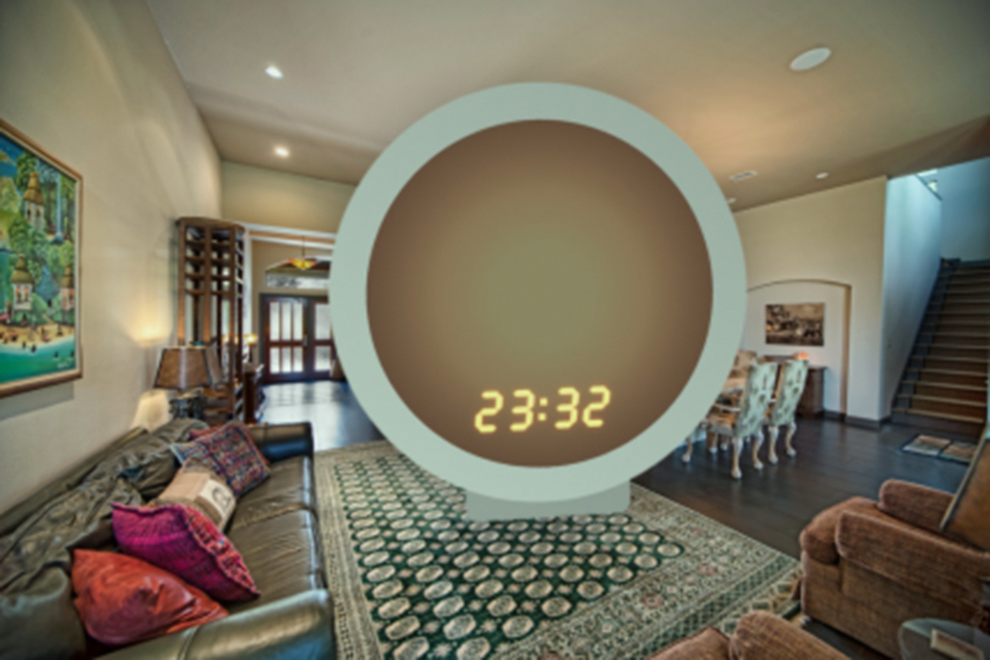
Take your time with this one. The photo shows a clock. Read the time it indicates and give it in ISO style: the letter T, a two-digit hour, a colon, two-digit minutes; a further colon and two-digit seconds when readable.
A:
T23:32
